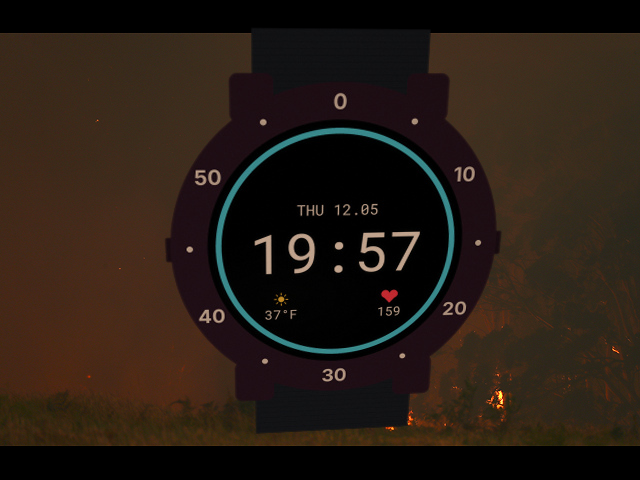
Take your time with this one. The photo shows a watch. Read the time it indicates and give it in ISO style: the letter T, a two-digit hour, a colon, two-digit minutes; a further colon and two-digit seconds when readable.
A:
T19:57
